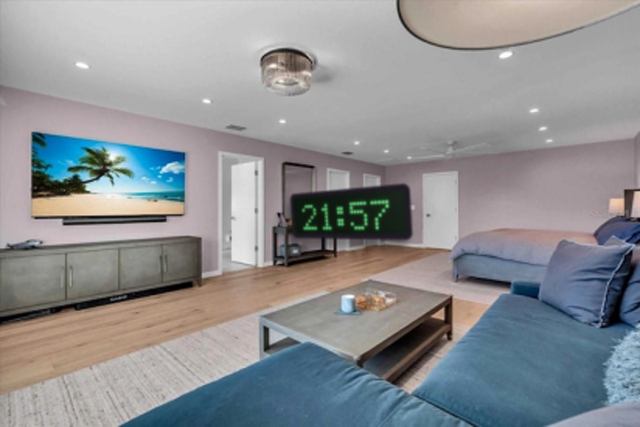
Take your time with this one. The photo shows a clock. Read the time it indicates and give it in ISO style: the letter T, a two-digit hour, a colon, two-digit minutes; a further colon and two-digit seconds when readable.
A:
T21:57
